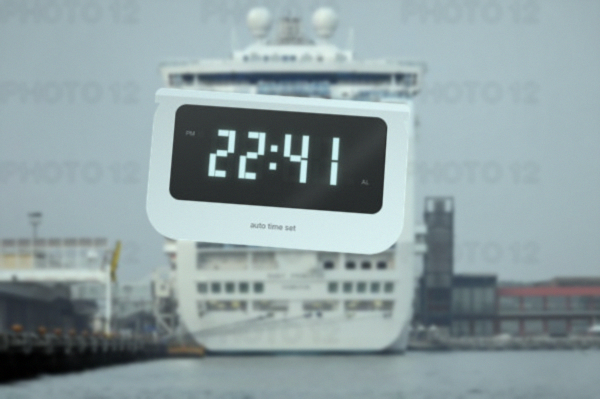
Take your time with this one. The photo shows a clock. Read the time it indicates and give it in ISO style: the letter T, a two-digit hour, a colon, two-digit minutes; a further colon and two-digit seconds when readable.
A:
T22:41
